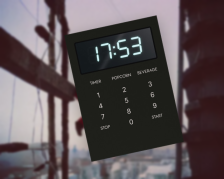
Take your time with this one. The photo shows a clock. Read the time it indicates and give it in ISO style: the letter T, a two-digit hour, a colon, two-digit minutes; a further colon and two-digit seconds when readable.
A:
T17:53
